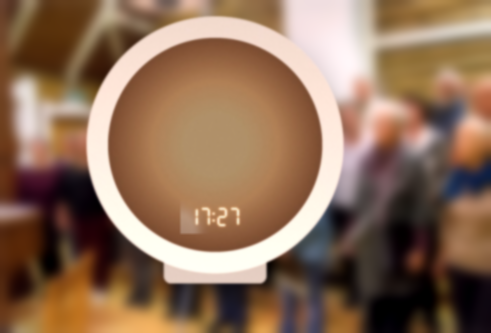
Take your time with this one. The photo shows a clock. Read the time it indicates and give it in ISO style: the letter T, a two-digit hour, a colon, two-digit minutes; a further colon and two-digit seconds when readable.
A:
T17:27
